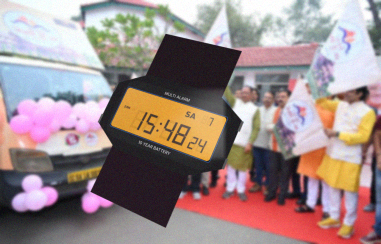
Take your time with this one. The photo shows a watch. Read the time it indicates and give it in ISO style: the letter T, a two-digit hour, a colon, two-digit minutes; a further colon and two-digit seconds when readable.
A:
T15:48:24
